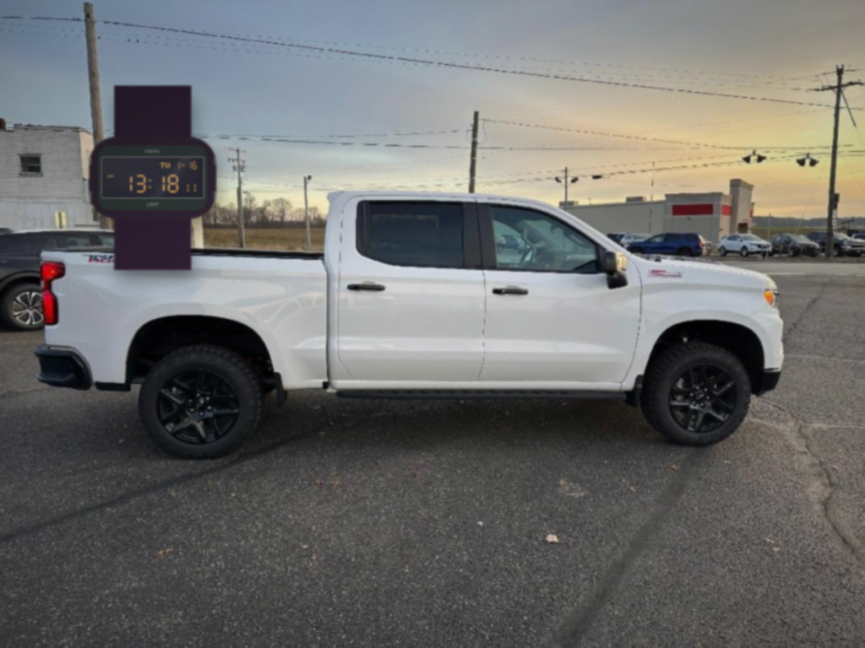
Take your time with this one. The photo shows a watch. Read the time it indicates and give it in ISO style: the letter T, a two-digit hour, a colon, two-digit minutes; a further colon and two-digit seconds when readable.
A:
T13:18
